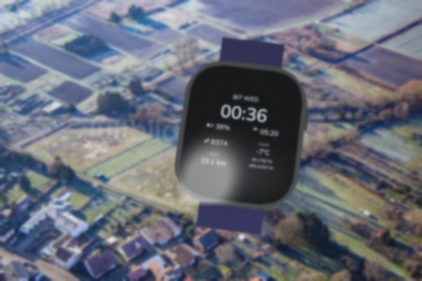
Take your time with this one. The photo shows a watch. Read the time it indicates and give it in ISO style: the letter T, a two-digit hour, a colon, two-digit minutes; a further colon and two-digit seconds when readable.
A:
T00:36
